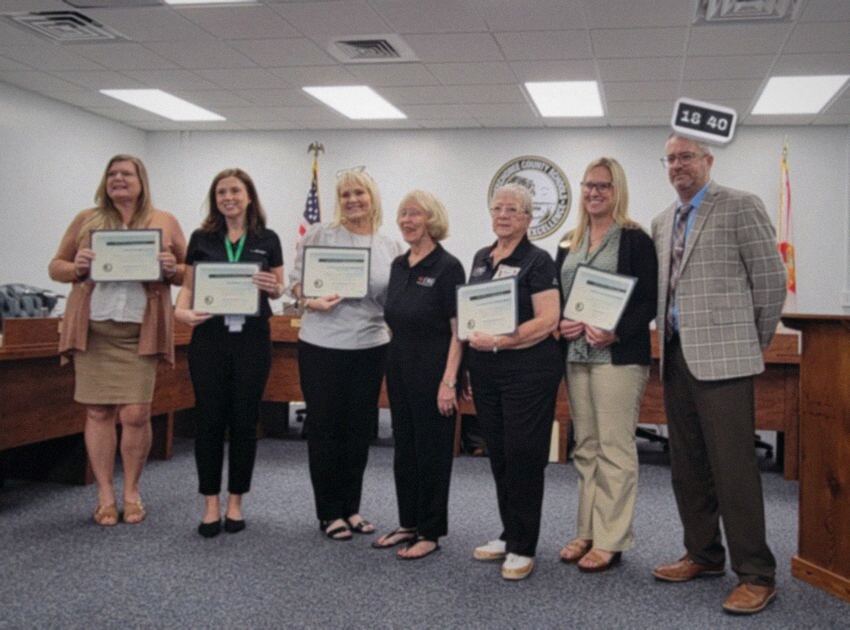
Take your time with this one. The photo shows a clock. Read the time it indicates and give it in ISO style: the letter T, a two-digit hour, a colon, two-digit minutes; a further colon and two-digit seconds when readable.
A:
T18:40
